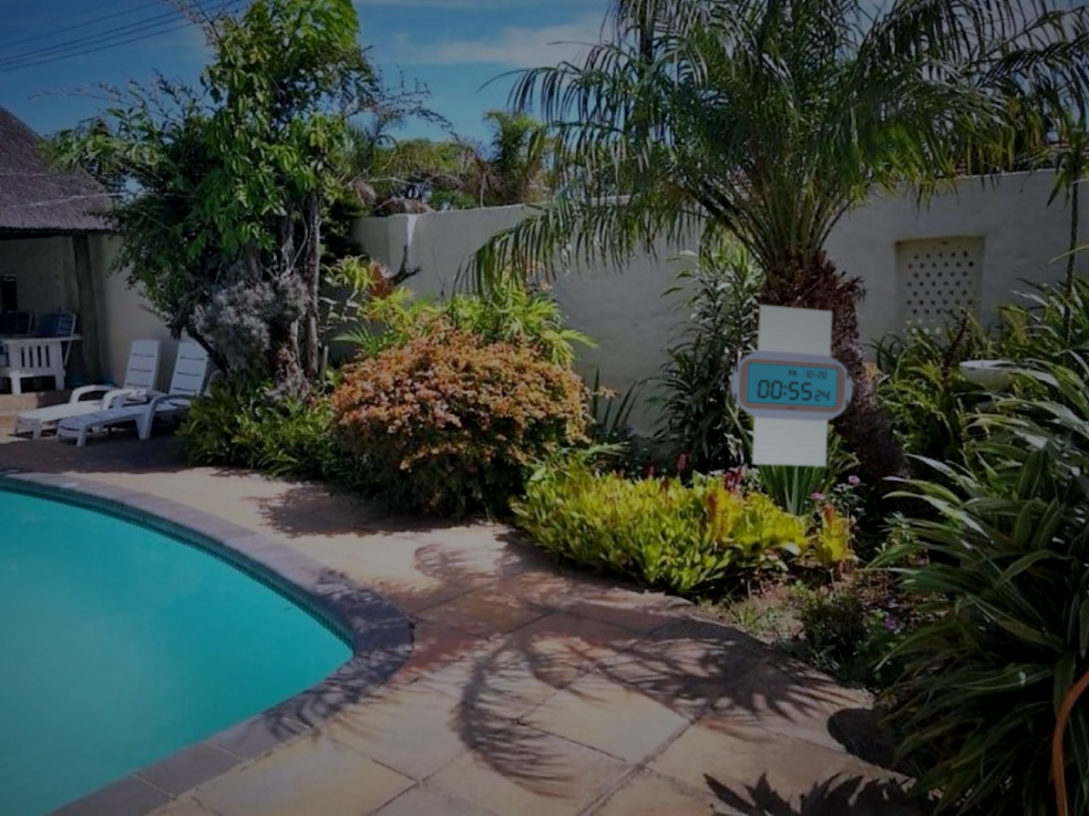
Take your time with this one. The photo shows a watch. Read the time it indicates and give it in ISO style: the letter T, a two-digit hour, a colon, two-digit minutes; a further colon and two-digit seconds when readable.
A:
T00:55:24
